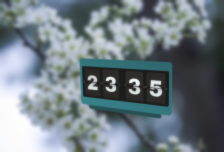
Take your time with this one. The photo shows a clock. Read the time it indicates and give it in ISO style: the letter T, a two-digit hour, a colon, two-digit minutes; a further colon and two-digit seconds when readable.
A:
T23:35
